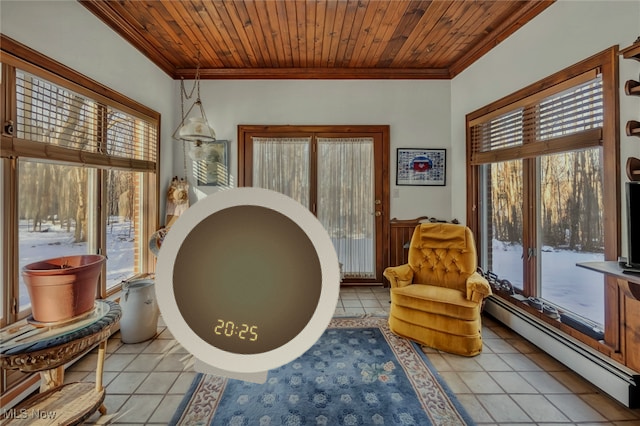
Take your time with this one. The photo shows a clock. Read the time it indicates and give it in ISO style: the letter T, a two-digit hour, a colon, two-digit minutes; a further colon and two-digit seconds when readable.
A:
T20:25
